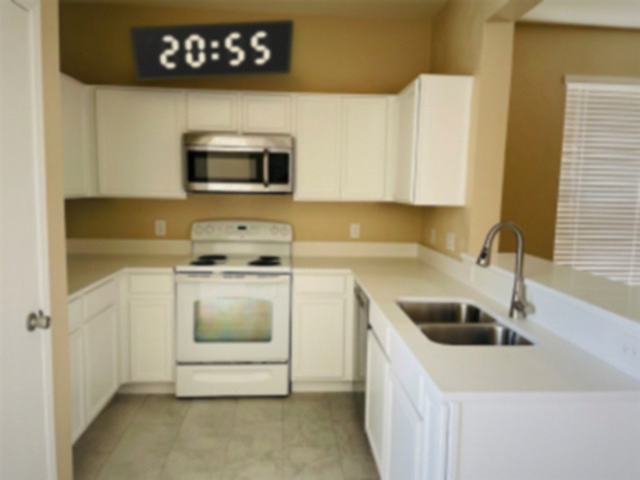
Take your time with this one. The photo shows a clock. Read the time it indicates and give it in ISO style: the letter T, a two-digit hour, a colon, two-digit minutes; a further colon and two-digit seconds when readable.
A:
T20:55
